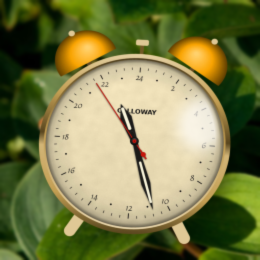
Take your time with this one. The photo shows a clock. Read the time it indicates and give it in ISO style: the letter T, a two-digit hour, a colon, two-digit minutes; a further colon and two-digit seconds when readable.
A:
T22:26:54
